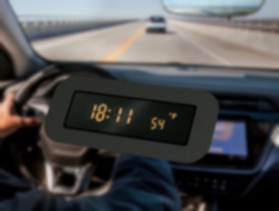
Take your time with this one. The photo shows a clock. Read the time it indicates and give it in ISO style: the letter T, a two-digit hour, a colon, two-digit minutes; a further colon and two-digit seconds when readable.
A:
T18:11
